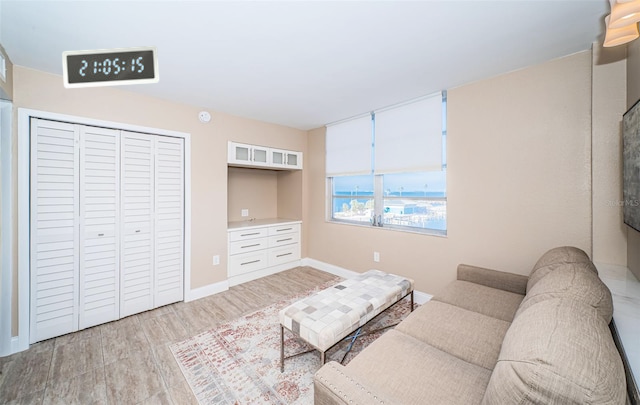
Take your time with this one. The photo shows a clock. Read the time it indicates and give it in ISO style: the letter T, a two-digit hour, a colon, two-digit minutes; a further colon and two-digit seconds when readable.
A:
T21:05:15
